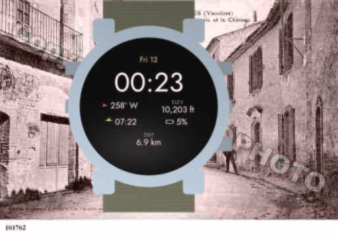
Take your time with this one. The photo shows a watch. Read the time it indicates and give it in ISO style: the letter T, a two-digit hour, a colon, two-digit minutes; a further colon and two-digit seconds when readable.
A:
T00:23
